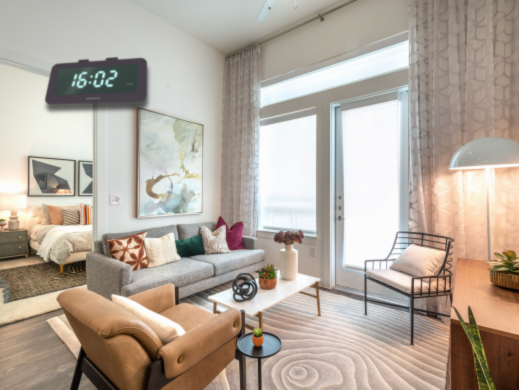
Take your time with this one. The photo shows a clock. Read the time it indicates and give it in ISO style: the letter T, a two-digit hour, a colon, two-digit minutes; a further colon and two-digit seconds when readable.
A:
T16:02
